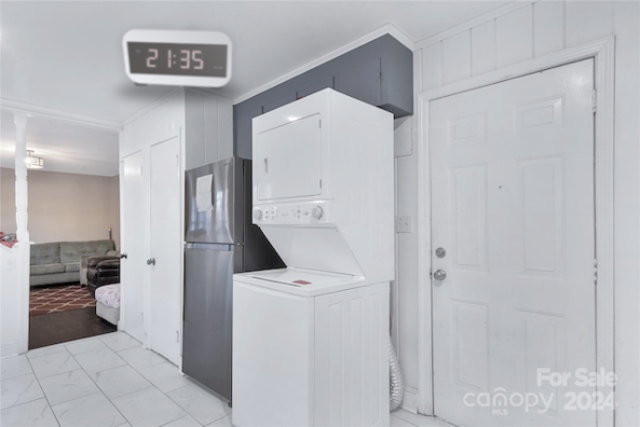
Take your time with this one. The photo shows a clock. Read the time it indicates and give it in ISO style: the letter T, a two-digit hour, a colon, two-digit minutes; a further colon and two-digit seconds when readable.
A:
T21:35
